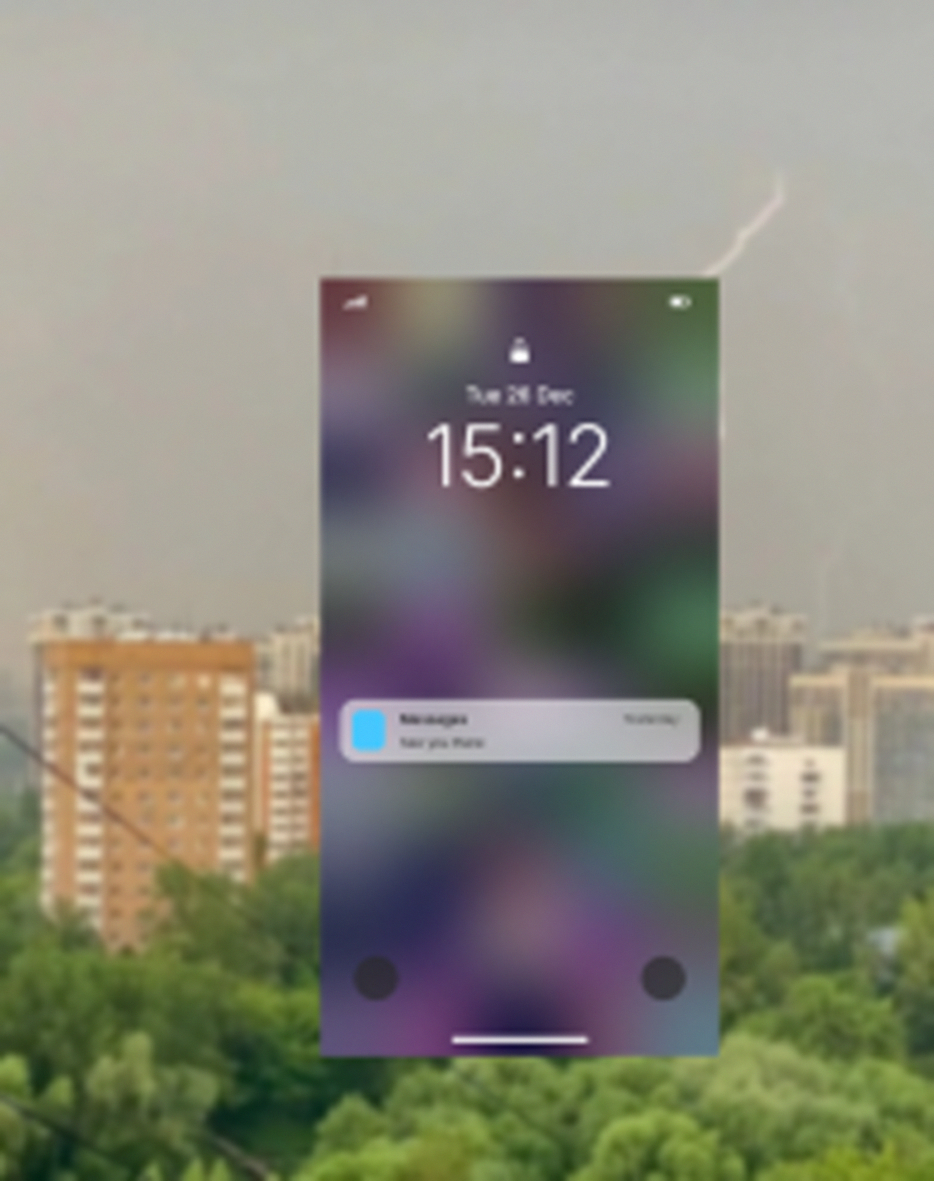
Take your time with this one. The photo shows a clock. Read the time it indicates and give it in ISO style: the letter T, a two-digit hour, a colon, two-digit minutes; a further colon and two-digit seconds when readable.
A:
T15:12
